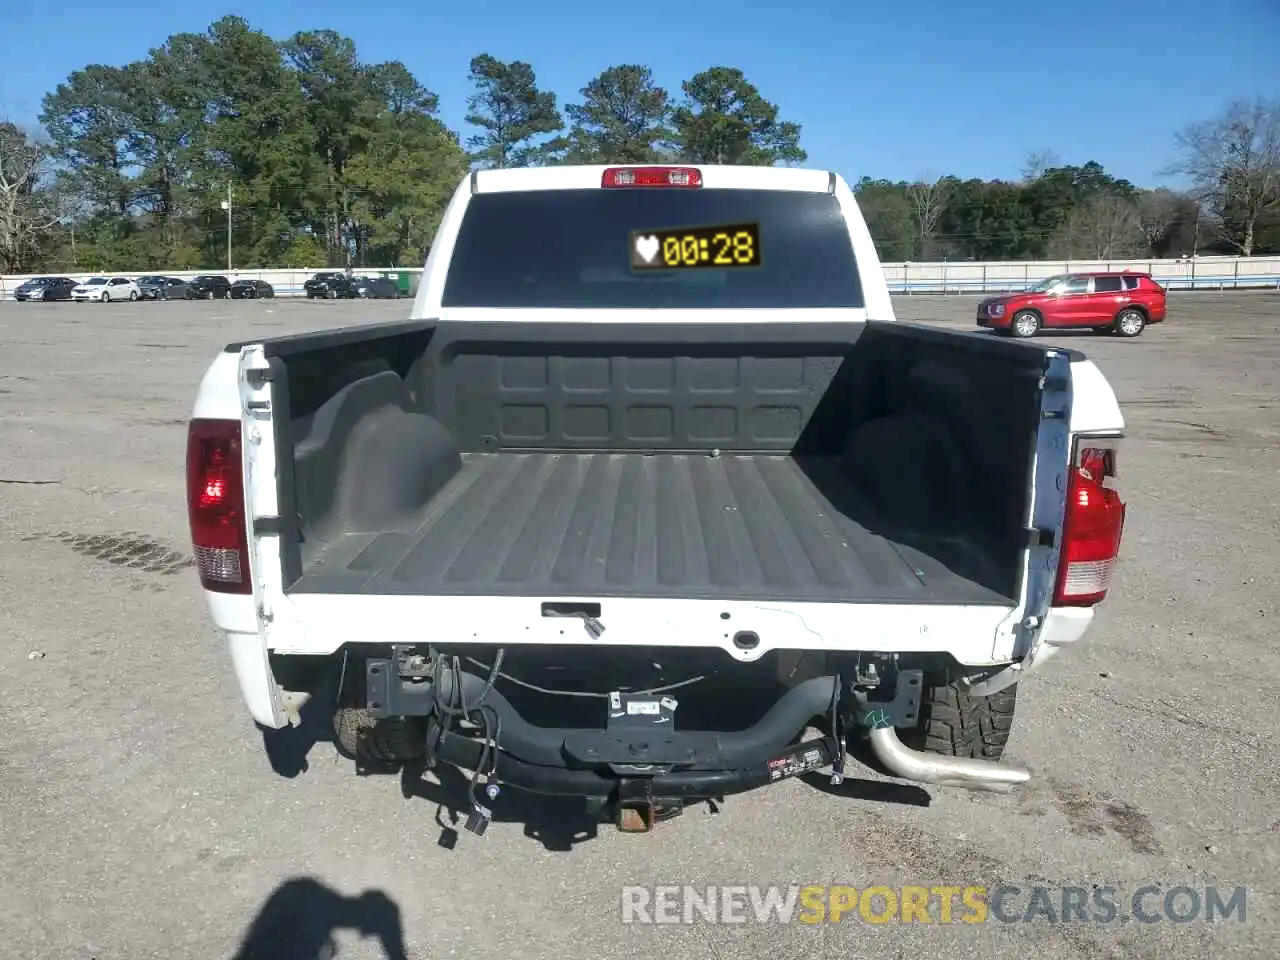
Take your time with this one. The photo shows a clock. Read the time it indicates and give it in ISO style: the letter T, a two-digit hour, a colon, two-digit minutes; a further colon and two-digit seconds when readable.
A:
T00:28
